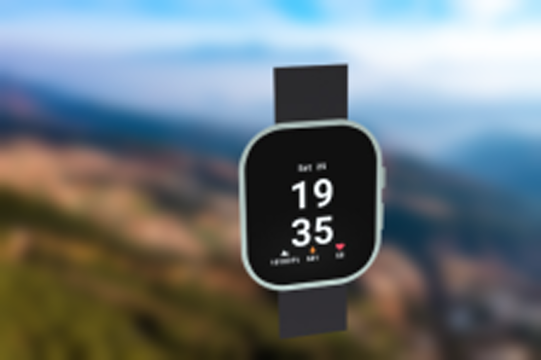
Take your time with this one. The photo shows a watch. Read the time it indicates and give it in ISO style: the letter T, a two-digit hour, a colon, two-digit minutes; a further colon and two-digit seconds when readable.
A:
T19:35
